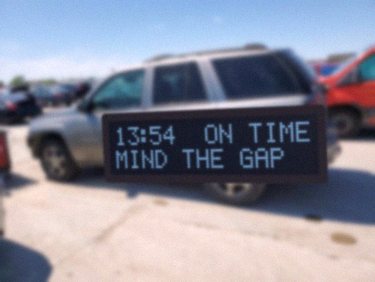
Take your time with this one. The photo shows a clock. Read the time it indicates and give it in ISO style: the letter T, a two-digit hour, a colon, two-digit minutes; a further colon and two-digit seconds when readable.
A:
T13:54
